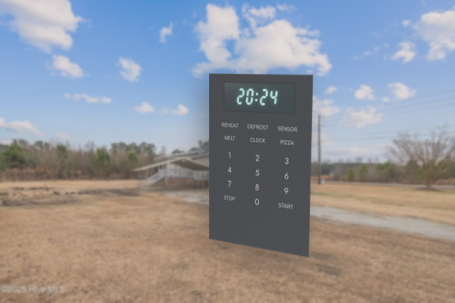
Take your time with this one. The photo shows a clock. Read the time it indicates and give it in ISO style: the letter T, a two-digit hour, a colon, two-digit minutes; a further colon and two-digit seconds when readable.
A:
T20:24
